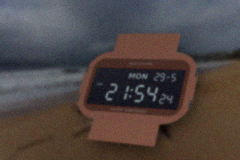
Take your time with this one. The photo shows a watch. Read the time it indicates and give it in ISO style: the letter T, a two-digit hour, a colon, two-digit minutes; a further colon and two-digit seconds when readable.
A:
T21:54
